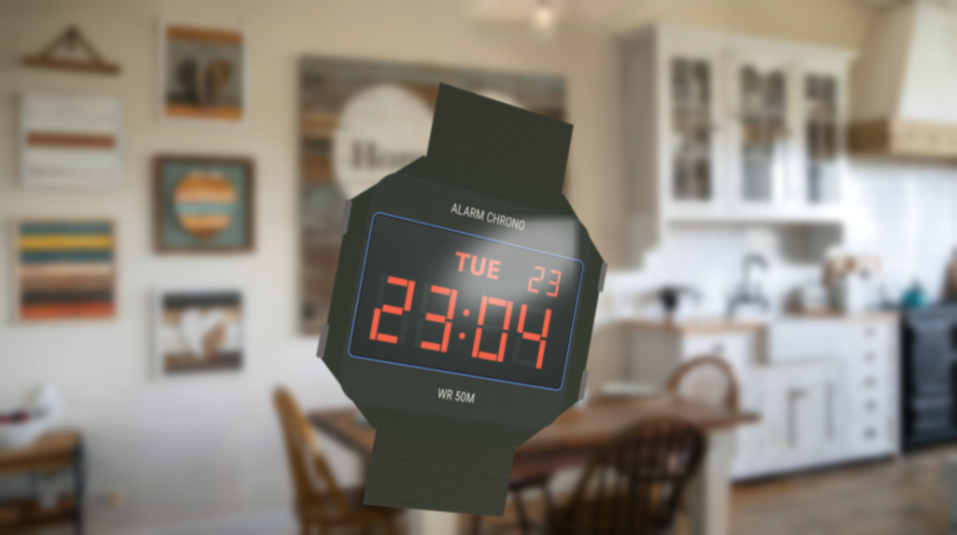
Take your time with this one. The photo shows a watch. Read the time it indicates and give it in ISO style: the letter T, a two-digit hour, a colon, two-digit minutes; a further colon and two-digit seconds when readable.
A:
T23:04
